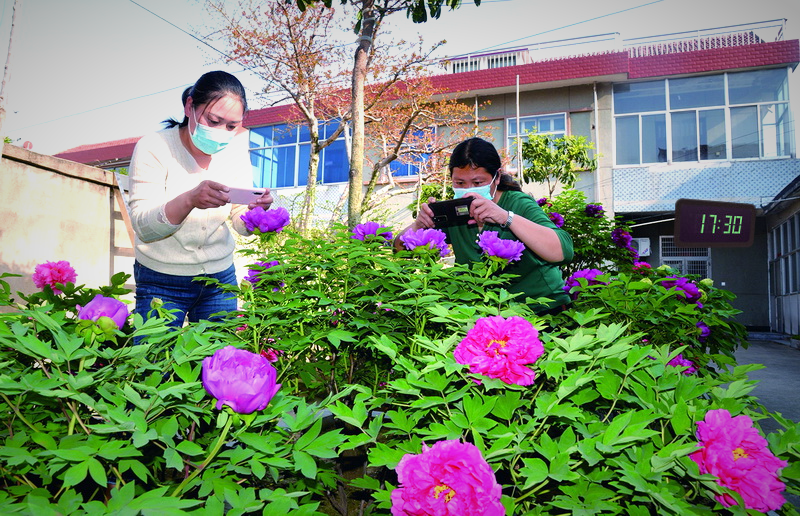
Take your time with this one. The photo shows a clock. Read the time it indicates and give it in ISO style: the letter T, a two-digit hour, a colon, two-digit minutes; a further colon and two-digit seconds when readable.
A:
T17:30
